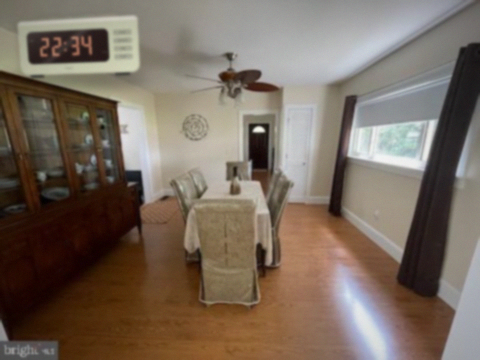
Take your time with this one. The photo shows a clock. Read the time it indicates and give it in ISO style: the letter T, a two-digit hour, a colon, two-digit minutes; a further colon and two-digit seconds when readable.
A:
T22:34
